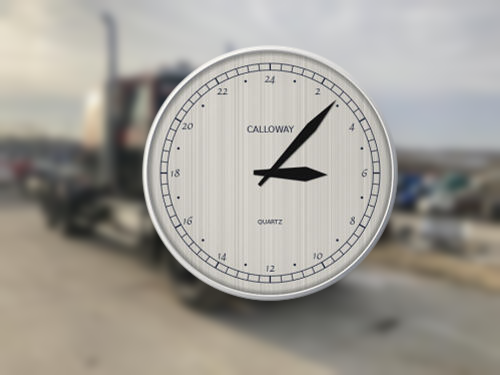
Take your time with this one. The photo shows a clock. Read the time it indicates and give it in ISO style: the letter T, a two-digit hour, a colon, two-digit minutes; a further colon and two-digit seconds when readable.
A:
T06:07
